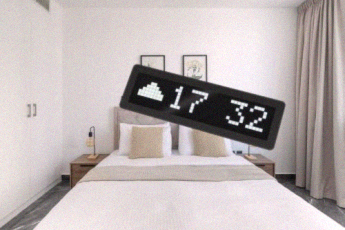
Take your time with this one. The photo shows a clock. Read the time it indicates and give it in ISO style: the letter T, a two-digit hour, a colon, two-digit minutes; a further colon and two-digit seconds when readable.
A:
T17:32
